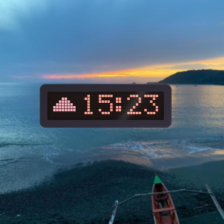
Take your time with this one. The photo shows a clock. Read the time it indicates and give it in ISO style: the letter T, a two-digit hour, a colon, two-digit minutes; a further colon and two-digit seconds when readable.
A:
T15:23
